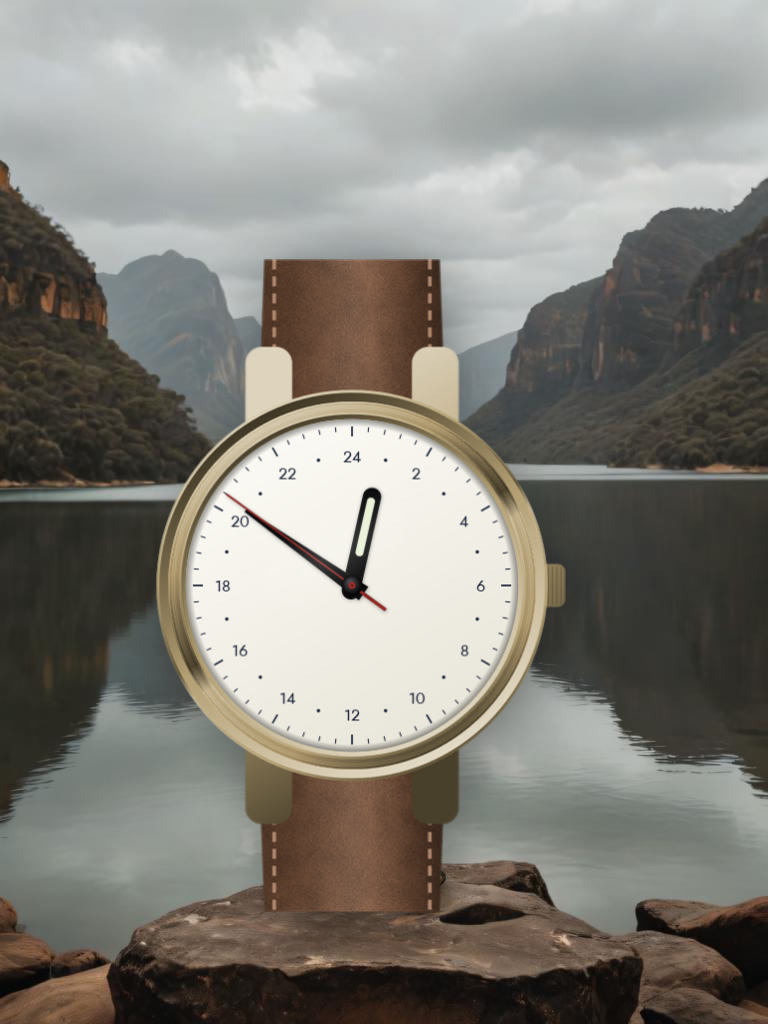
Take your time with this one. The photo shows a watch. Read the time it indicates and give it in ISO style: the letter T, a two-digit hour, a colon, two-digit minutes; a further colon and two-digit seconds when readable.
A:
T00:50:51
